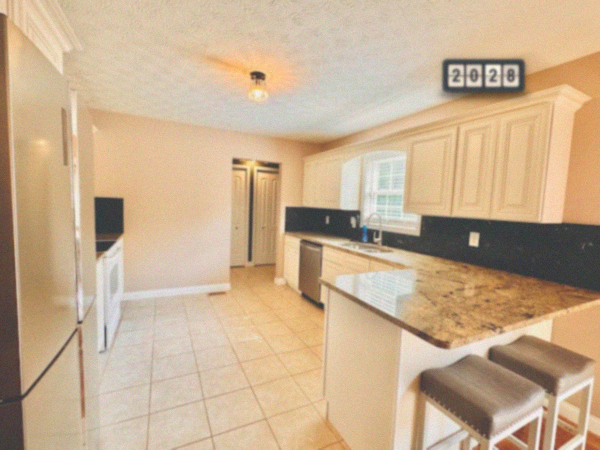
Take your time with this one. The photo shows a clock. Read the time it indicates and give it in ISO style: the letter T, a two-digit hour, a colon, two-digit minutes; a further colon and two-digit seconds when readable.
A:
T20:28
